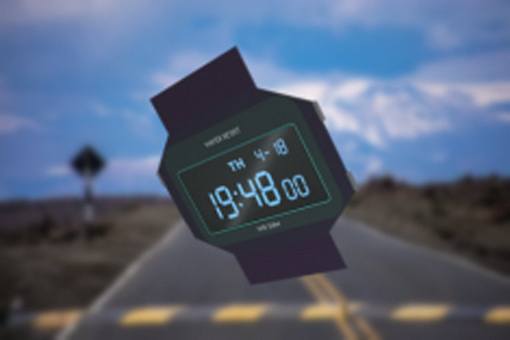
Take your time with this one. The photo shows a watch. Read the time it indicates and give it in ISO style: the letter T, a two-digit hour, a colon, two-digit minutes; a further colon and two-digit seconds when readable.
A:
T19:48:00
